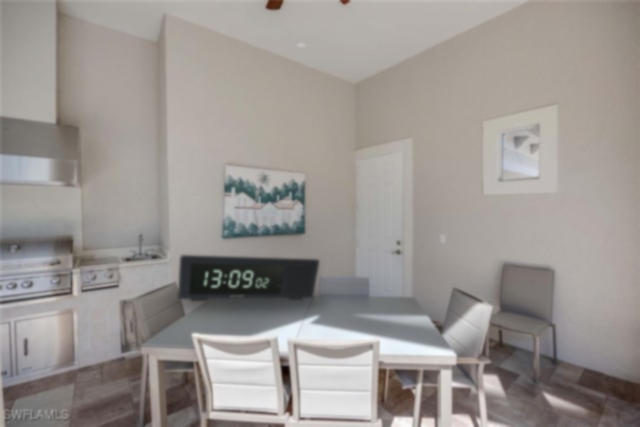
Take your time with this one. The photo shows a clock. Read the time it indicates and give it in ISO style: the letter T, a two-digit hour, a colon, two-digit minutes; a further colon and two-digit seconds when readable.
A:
T13:09
